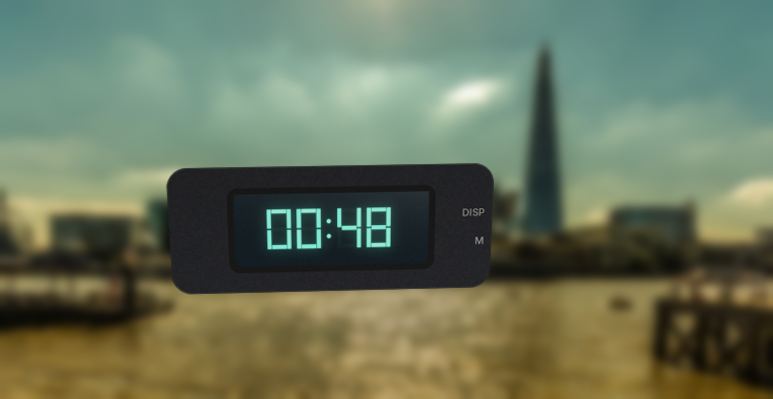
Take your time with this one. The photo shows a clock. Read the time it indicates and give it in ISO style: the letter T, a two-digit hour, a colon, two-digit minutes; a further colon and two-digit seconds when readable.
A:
T00:48
